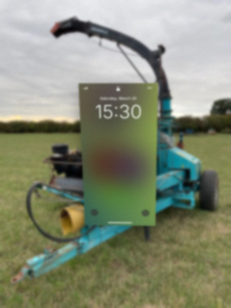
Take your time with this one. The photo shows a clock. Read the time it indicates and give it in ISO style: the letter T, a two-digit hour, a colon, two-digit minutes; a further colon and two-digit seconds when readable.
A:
T15:30
